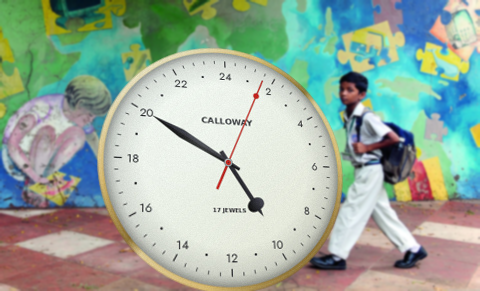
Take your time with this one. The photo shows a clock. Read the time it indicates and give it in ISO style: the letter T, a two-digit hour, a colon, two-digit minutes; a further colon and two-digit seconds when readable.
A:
T09:50:04
